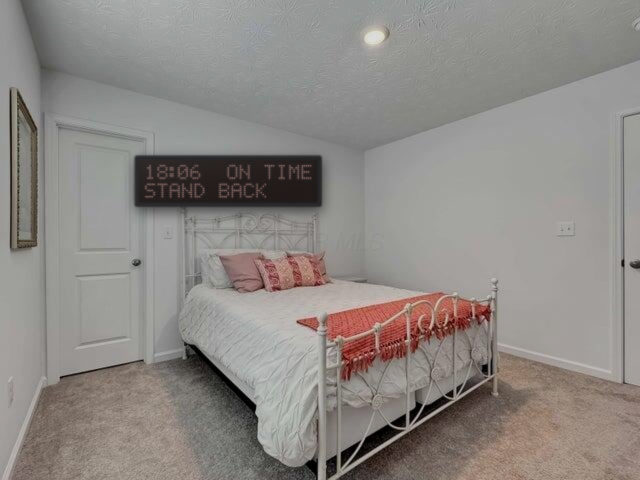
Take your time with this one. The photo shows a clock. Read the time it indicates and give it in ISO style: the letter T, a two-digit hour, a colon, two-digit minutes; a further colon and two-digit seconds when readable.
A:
T18:06
